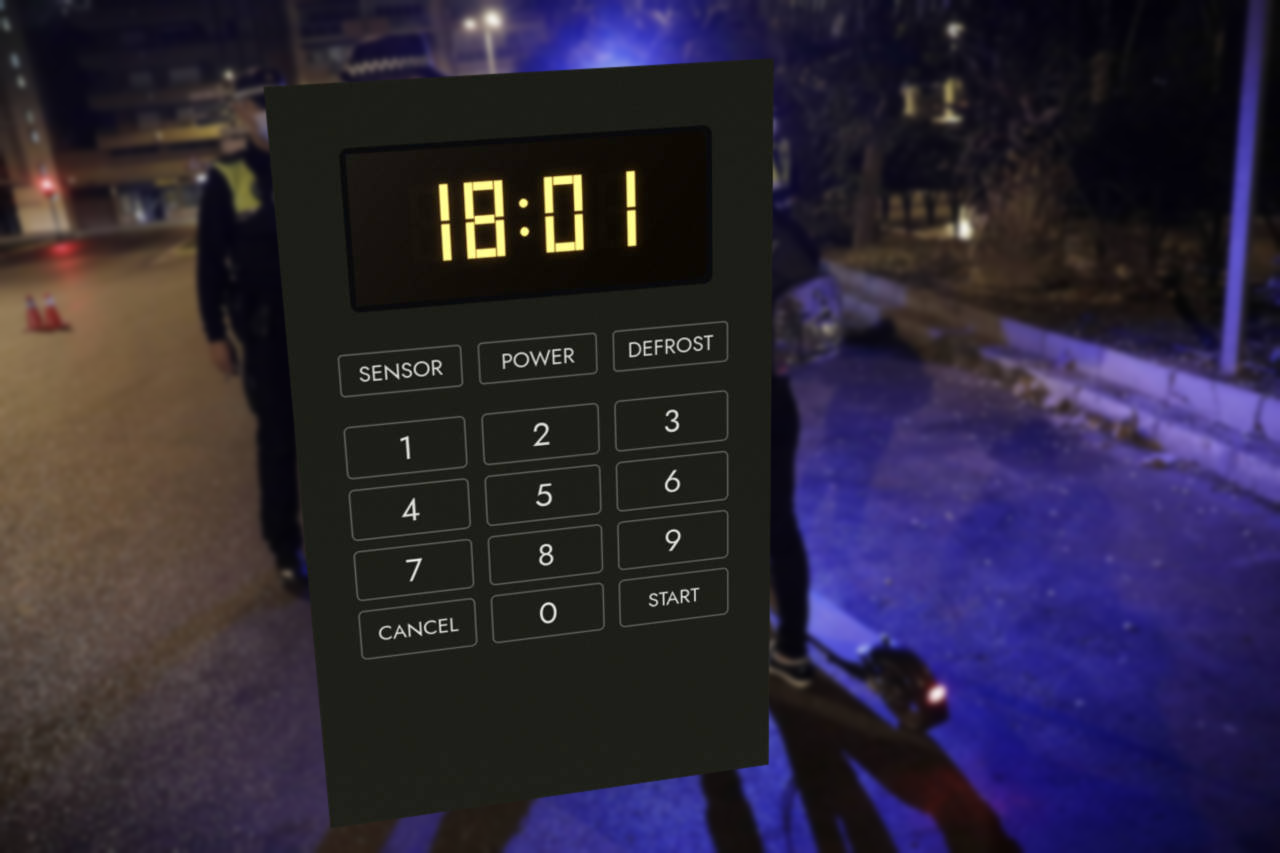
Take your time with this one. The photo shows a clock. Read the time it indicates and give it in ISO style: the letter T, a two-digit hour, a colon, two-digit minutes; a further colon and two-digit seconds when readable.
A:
T18:01
